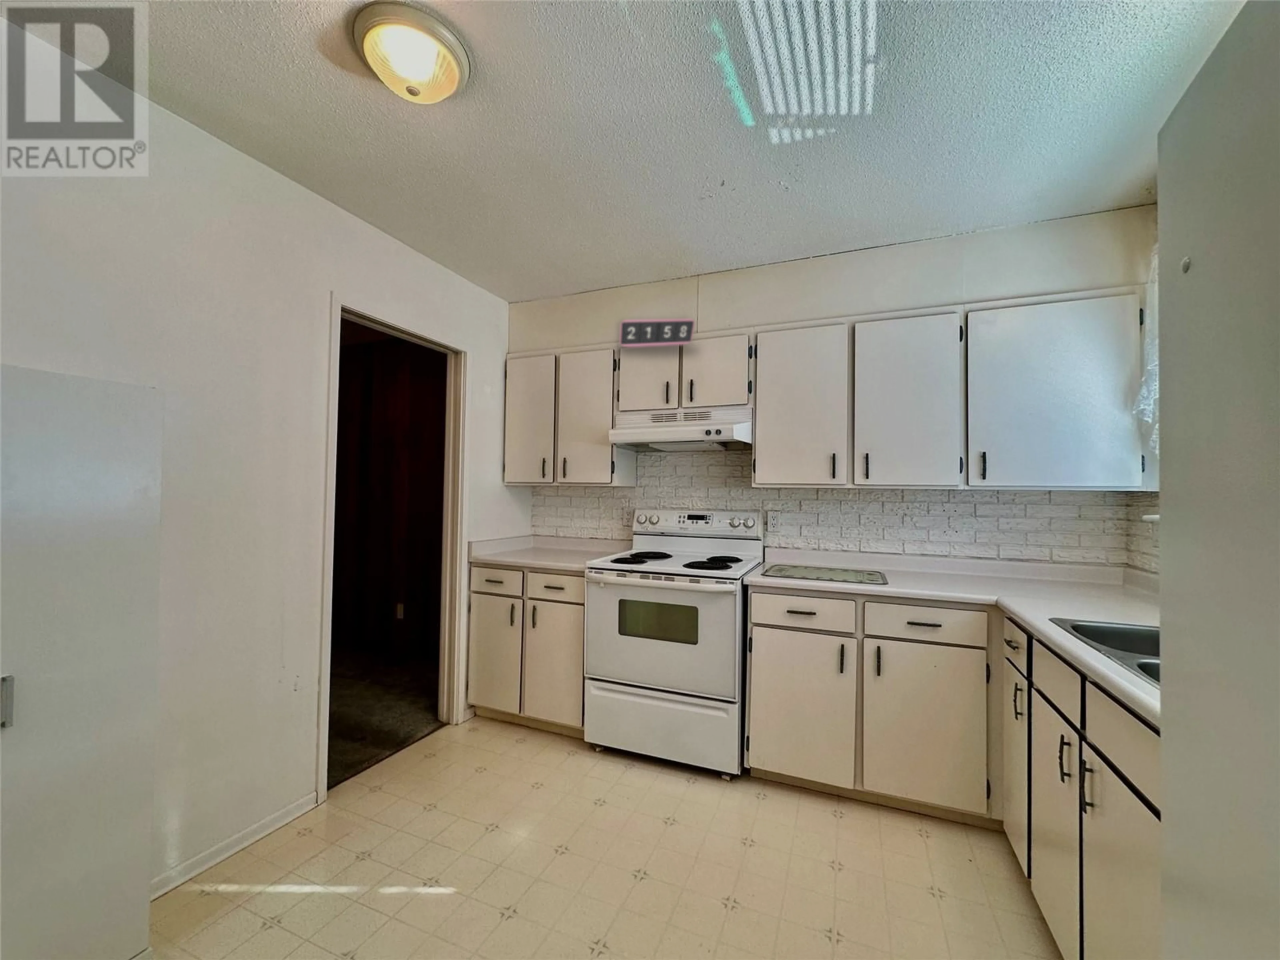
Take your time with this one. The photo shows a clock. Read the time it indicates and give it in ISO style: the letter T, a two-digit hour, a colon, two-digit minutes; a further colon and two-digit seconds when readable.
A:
T21:58
